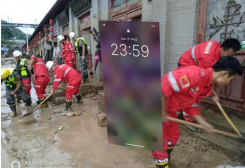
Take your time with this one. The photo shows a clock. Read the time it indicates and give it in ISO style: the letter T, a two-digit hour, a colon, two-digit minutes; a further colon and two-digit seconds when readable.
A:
T23:59
